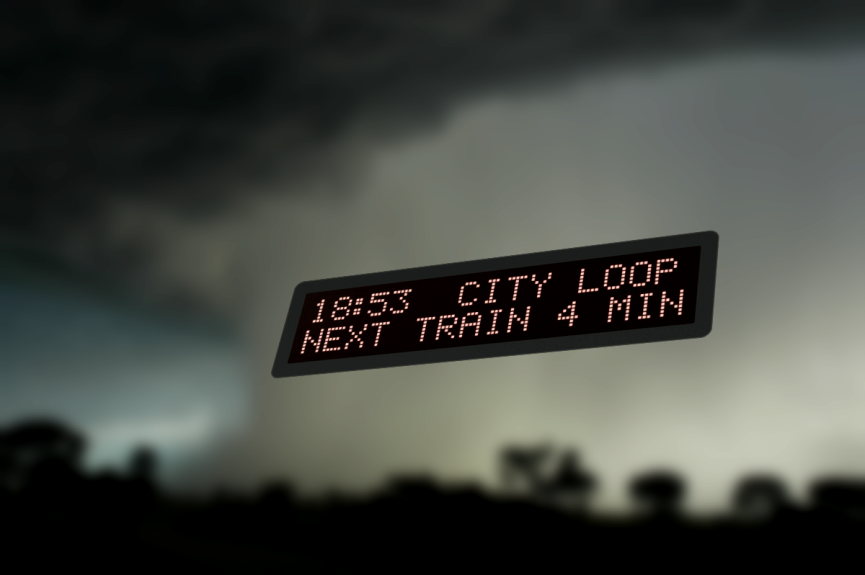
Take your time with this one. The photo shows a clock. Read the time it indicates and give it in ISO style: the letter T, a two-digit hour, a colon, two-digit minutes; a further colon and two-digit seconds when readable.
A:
T18:53
